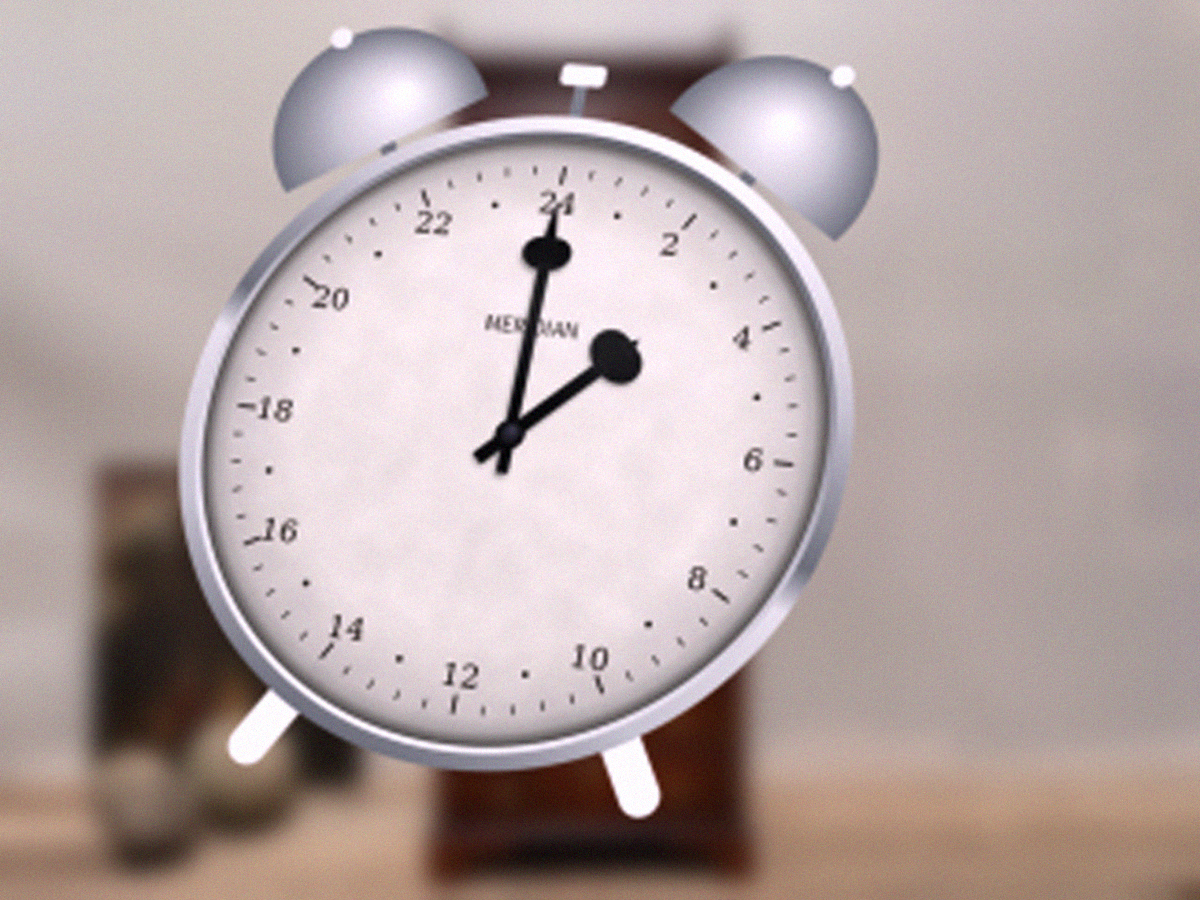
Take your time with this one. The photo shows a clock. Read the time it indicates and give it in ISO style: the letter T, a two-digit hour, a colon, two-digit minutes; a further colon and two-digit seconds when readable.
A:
T03:00
